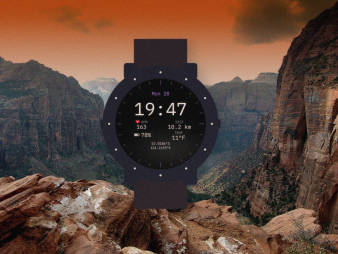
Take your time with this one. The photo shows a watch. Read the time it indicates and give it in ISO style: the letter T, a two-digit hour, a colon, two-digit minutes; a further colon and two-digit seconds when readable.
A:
T19:47
